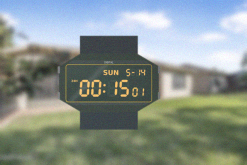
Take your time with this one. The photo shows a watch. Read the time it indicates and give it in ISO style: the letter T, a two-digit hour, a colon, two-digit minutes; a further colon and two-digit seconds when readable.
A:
T00:15:01
